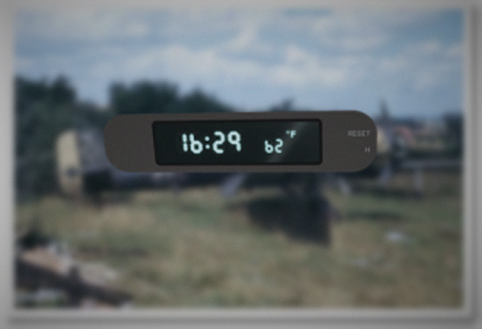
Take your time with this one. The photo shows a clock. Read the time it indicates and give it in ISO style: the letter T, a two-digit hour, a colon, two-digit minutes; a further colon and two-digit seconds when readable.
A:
T16:29
